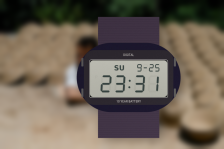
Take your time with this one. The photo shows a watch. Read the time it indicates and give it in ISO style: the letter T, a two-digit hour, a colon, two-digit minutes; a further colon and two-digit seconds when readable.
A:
T23:31
